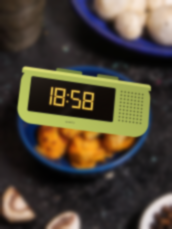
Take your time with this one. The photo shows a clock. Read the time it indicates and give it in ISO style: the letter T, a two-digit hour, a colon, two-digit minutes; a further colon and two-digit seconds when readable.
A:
T18:58
